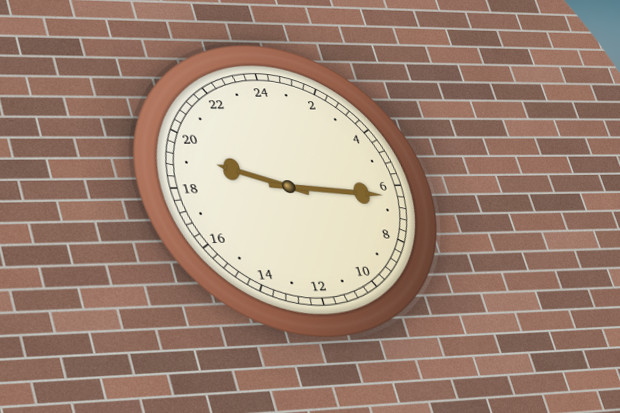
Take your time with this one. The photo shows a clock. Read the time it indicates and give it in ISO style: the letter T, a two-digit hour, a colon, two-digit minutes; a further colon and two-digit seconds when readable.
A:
T19:16
